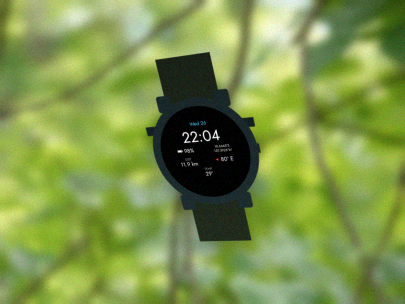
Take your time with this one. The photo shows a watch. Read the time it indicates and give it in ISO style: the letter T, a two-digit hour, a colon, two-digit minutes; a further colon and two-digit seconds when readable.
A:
T22:04
